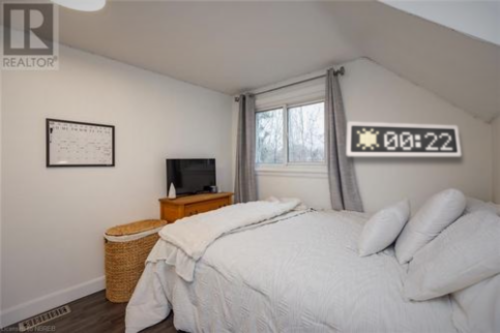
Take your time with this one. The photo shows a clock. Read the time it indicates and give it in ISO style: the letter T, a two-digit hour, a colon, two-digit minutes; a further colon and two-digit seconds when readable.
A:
T00:22
